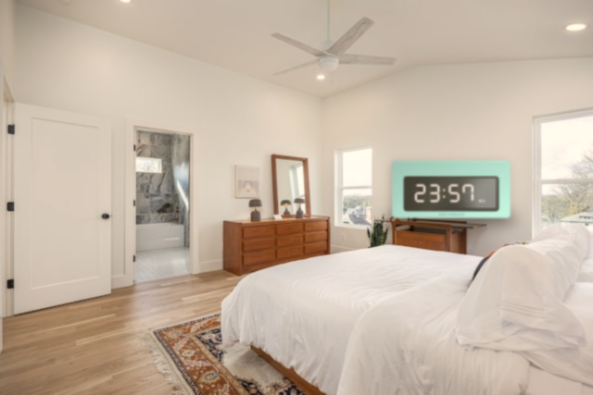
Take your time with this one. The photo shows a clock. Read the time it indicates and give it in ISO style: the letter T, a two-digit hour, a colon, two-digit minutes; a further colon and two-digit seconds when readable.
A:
T23:57
